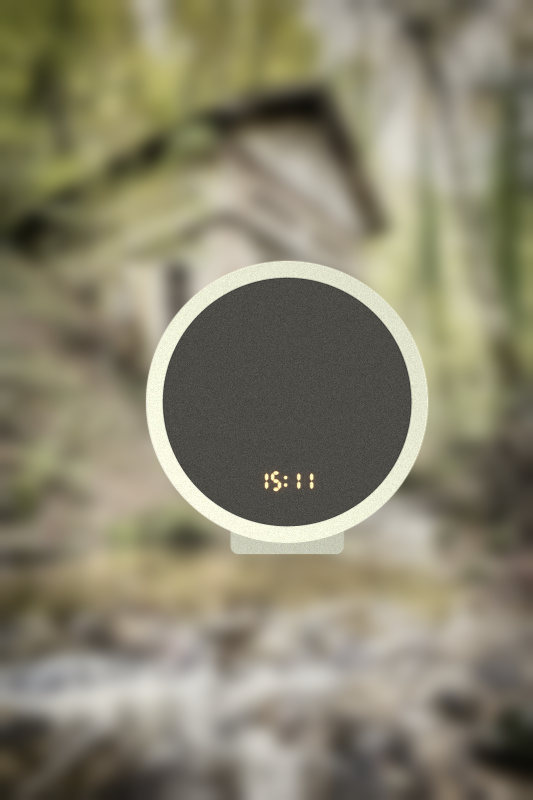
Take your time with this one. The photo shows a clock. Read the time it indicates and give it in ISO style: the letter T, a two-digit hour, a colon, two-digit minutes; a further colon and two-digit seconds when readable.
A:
T15:11
